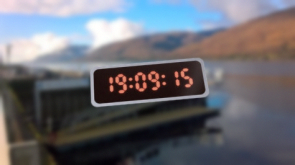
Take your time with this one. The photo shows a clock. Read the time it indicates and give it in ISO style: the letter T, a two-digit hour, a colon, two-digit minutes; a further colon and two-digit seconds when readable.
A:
T19:09:15
